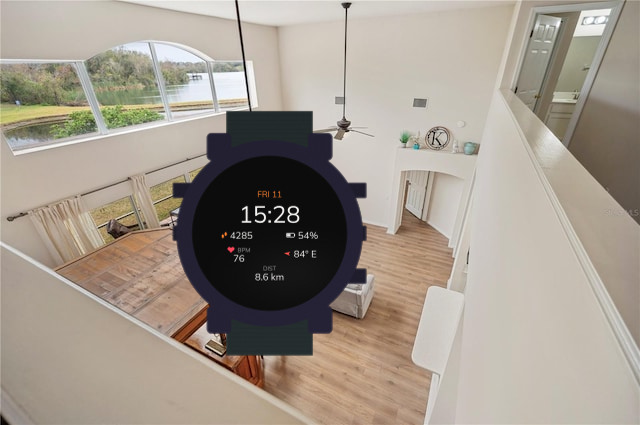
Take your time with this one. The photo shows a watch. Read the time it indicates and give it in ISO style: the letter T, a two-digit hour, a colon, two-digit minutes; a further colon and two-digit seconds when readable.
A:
T15:28
